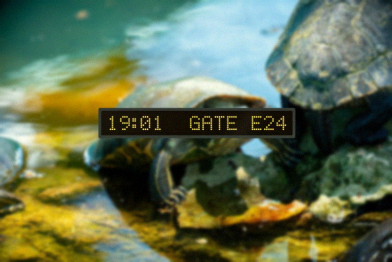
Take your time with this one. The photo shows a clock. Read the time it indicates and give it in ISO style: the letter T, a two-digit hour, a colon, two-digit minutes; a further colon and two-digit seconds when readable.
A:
T19:01
